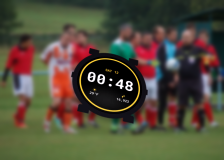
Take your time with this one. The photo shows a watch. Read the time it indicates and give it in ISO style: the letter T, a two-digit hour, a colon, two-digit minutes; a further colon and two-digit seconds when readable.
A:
T00:48
